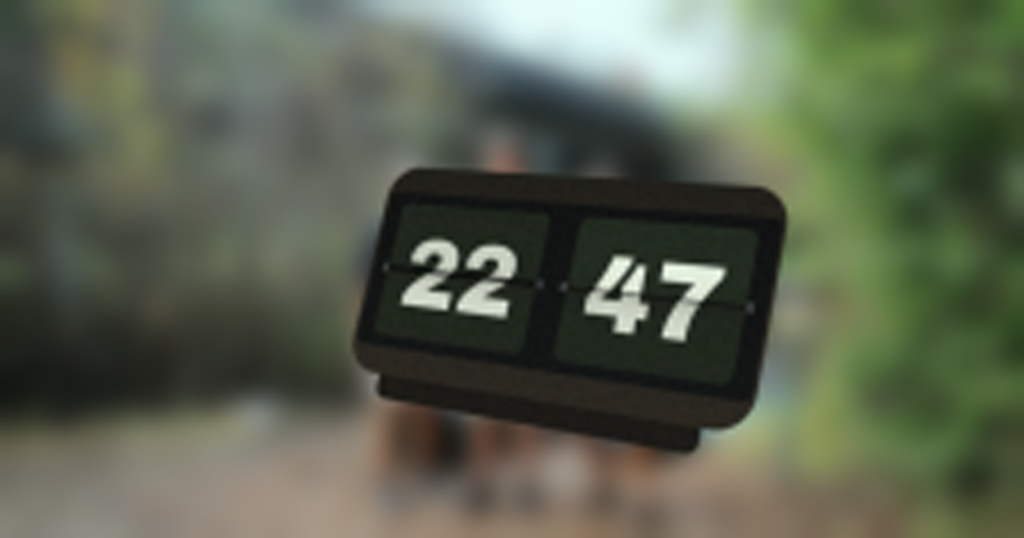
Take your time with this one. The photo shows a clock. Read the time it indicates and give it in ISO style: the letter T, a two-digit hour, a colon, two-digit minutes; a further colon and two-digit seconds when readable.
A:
T22:47
